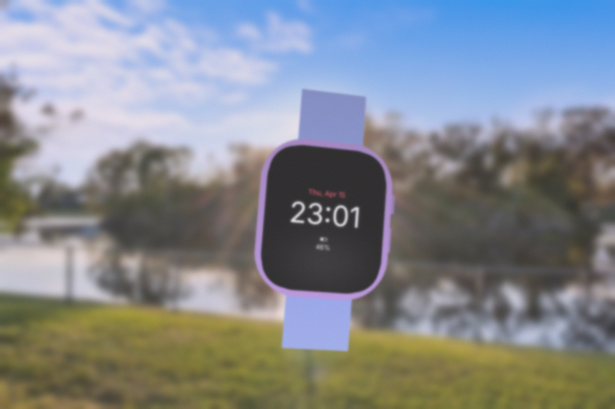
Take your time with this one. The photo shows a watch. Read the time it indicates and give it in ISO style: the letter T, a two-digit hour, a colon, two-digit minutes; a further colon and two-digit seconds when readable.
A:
T23:01
